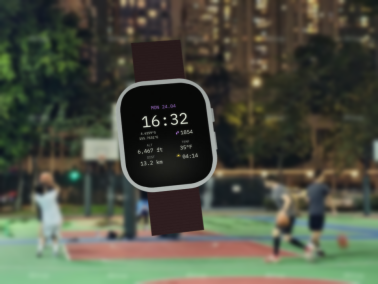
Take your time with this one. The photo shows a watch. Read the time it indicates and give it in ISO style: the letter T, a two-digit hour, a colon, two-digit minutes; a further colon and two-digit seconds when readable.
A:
T16:32
